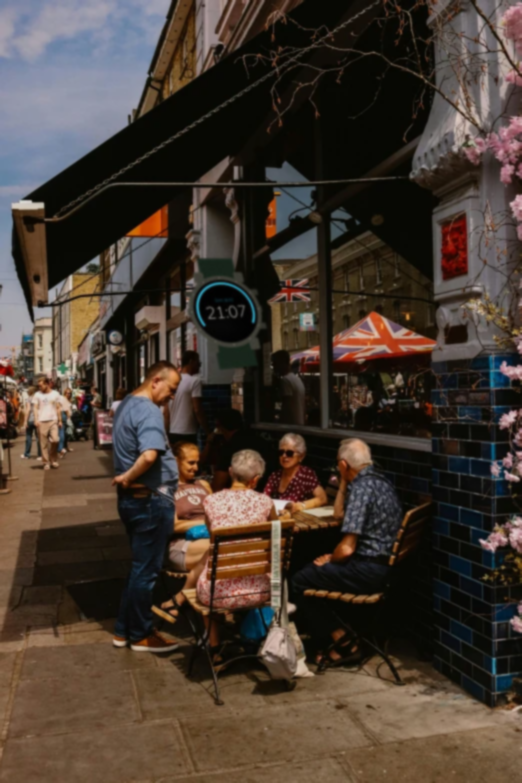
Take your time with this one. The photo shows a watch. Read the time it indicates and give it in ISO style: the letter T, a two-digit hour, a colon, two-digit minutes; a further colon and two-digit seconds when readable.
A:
T21:07
